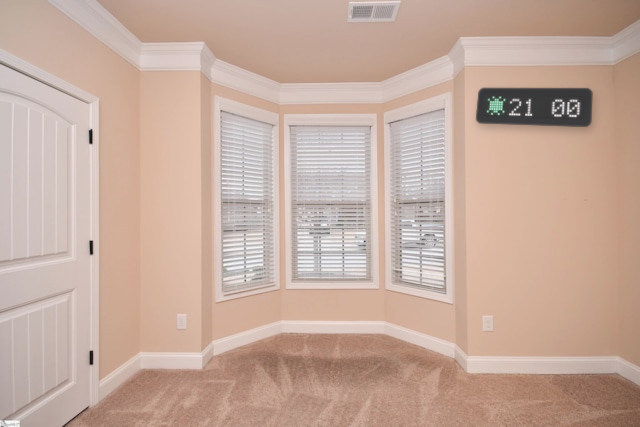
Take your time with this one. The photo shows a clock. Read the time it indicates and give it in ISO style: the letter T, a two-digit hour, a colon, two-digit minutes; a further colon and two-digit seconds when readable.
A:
T21:00
